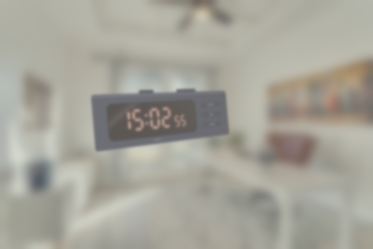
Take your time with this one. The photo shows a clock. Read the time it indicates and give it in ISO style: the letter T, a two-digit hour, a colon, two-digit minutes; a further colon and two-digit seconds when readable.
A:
T15:02
